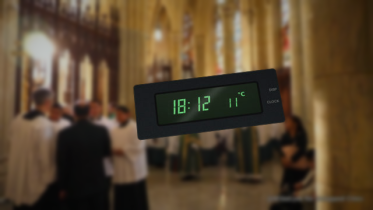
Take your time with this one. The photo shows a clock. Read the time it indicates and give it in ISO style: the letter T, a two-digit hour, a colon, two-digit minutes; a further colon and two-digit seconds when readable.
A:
T18:12
